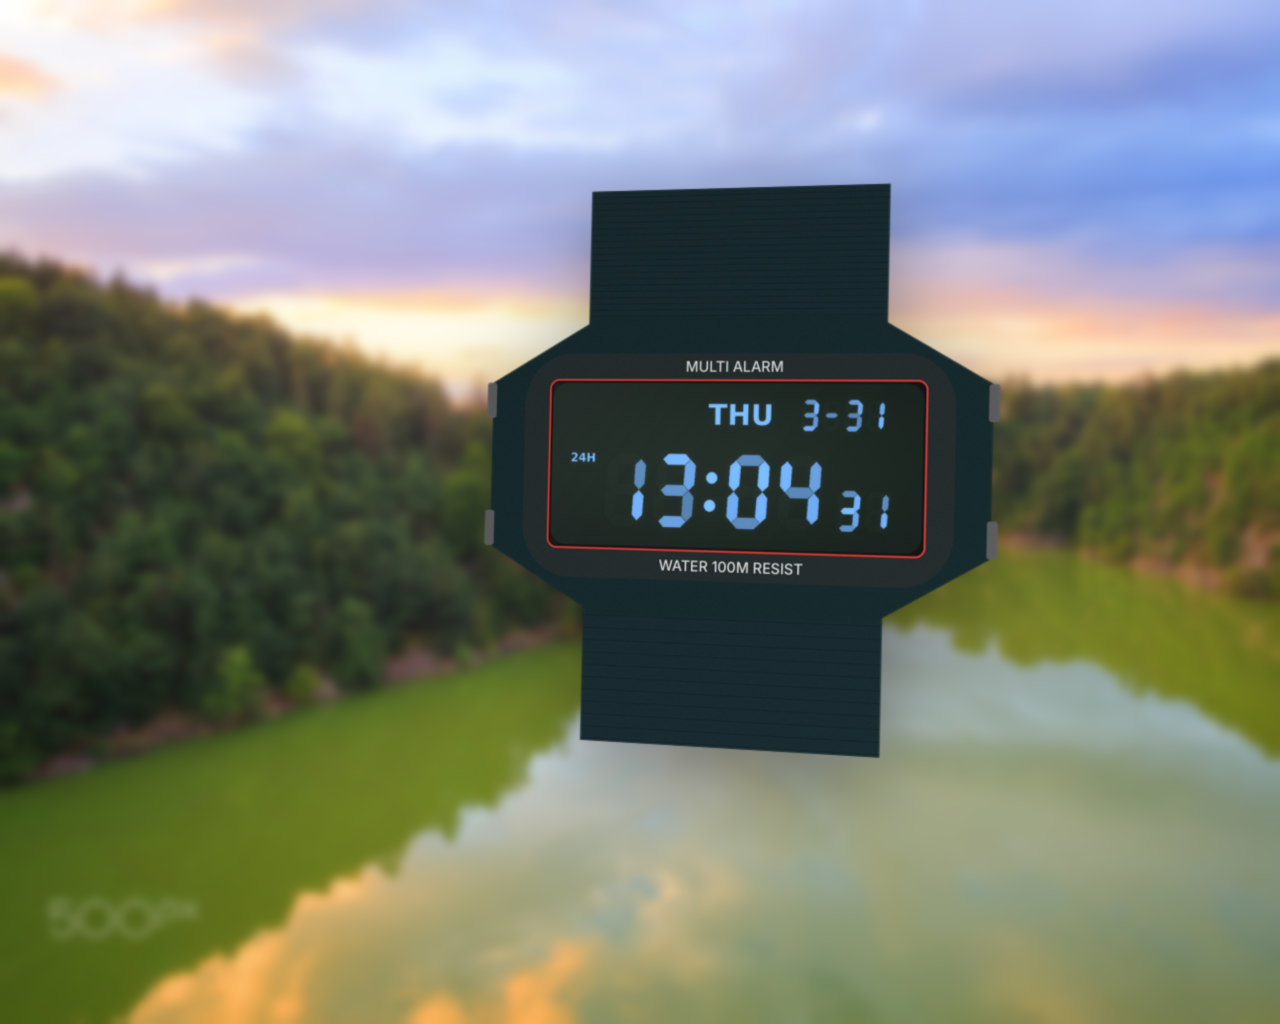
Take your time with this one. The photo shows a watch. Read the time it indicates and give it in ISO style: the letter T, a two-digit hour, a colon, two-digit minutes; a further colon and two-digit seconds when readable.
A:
T13:04:31
